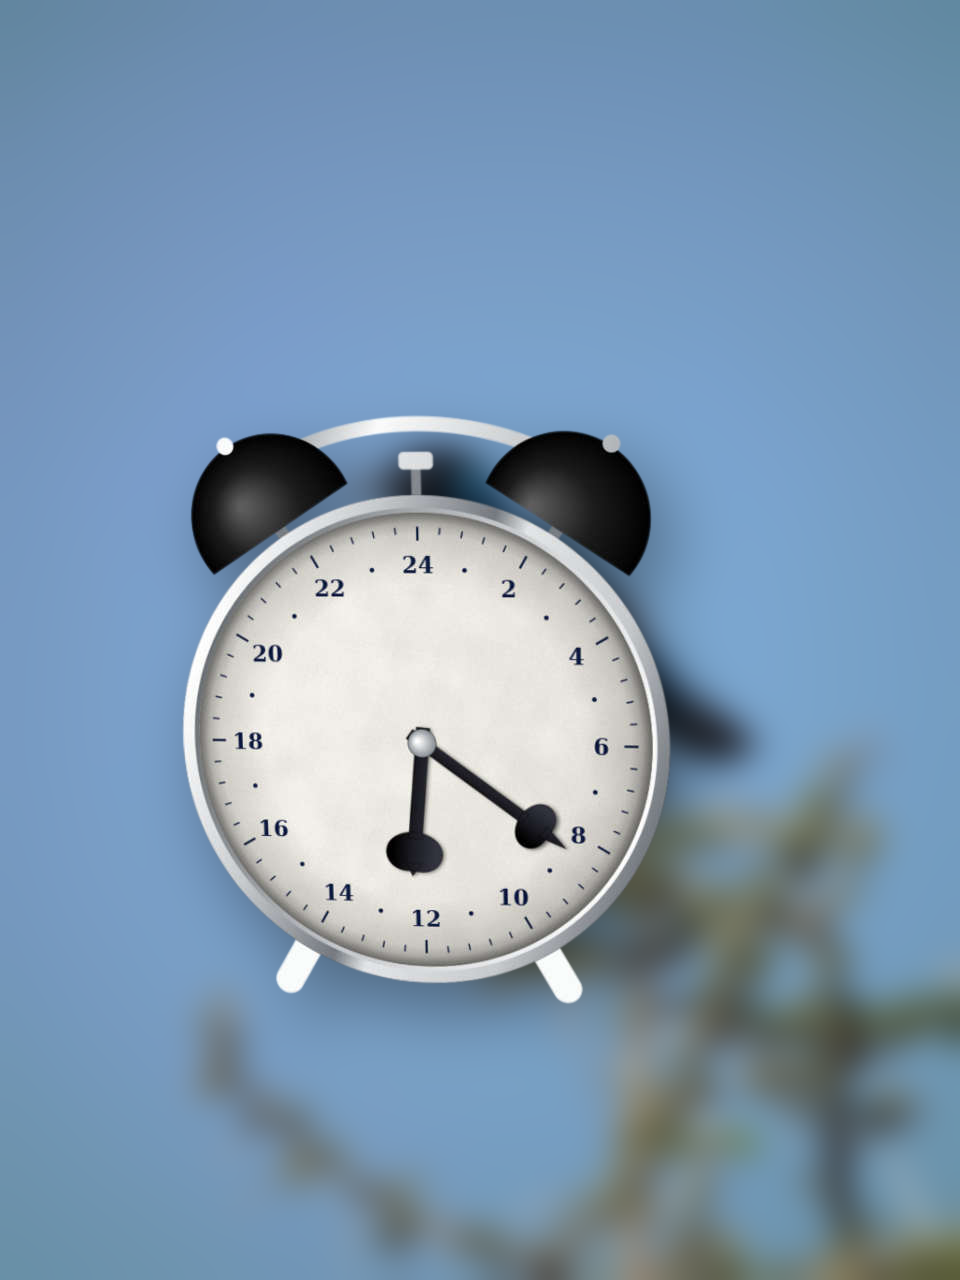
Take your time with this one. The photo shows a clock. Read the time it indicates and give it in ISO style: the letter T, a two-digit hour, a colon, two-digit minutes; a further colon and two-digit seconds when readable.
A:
T12:21
